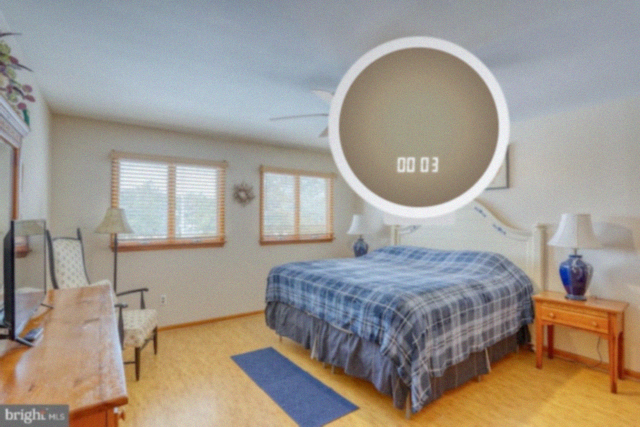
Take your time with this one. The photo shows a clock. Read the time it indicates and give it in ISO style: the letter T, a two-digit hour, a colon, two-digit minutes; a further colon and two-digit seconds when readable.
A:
T00:03
